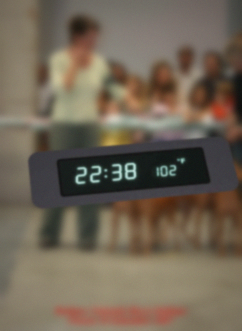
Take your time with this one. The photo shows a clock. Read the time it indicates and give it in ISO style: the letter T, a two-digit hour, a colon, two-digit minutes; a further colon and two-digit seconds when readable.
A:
T22:38
